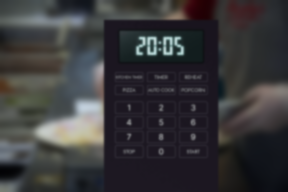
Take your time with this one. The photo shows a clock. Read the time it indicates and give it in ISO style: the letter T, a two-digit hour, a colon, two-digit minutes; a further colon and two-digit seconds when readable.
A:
T20:05
